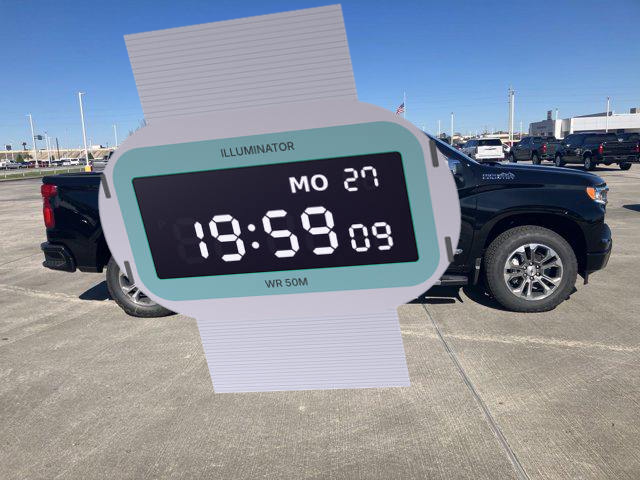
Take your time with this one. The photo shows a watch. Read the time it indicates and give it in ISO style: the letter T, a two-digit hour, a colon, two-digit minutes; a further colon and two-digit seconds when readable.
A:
T19:59:09
